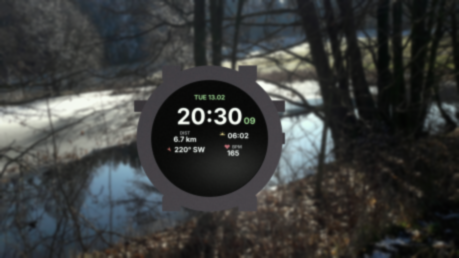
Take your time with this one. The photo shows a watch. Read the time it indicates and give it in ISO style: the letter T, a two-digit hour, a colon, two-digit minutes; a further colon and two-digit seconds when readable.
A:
T20:30
